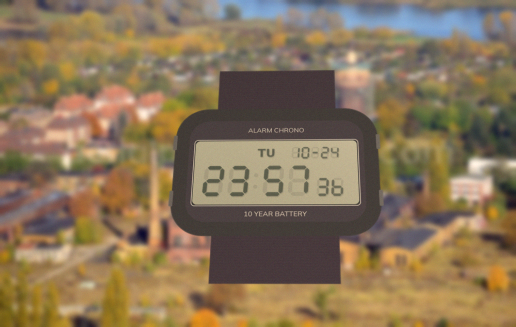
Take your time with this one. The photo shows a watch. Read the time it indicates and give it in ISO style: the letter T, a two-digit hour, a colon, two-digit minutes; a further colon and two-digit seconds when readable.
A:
T23:57:36
